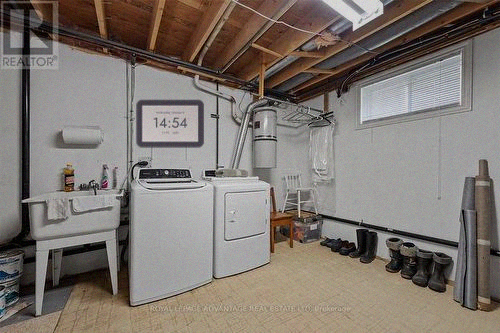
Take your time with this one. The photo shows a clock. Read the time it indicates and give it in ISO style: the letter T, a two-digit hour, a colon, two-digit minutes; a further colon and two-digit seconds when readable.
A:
T14:54
